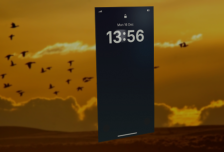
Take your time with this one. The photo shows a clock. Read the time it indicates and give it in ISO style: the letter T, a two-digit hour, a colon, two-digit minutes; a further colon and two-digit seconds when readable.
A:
T13:56
